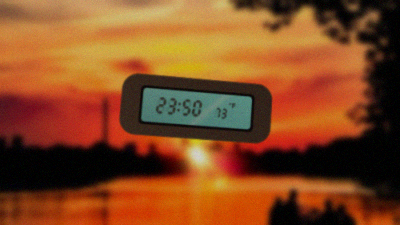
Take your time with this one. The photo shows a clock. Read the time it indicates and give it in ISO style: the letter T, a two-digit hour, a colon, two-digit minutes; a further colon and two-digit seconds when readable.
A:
T23:50
